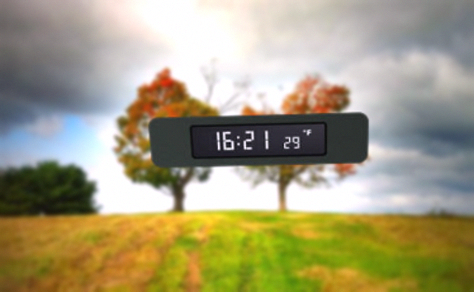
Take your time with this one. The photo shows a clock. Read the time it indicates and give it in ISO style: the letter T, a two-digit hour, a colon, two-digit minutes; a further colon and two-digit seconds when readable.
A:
T16:21
